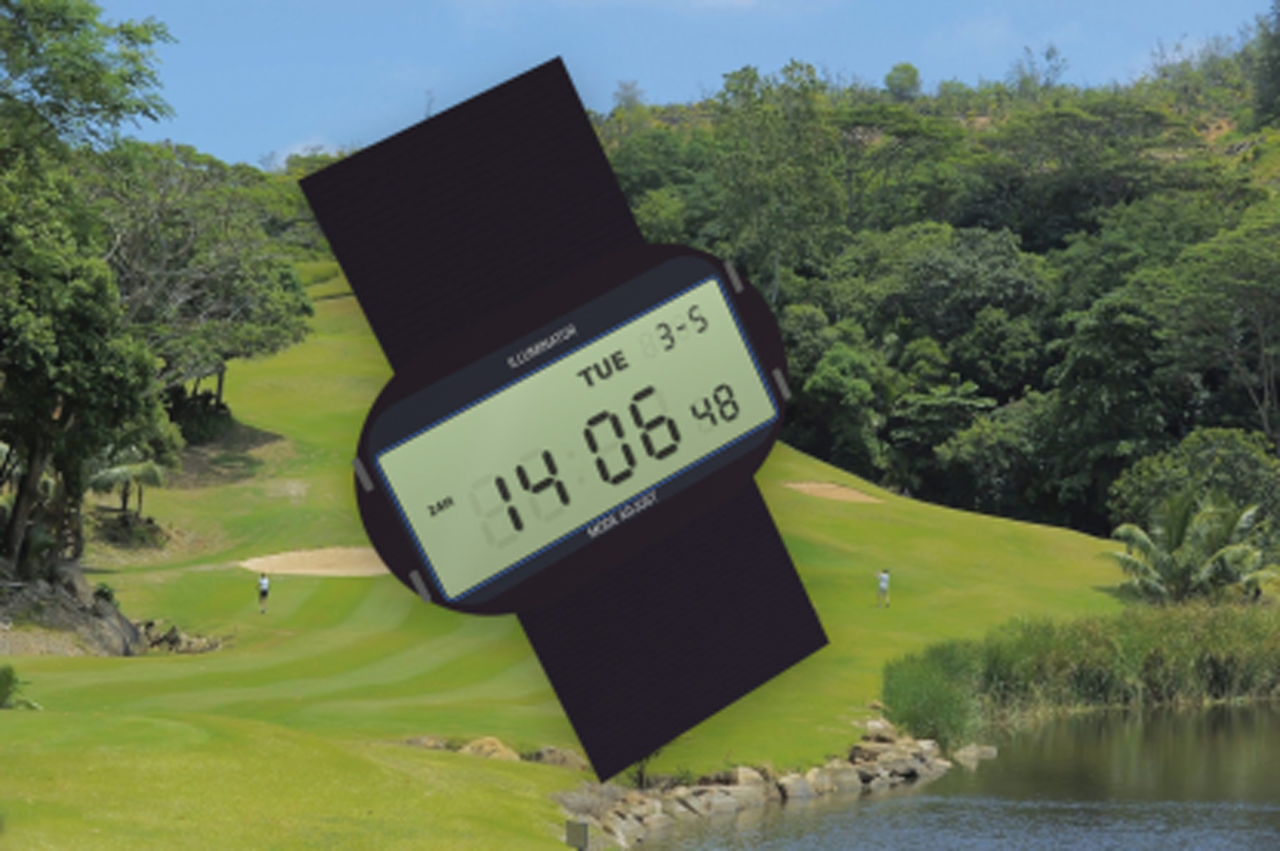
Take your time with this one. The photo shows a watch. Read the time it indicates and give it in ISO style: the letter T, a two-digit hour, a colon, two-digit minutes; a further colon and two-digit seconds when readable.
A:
T14:06:48
